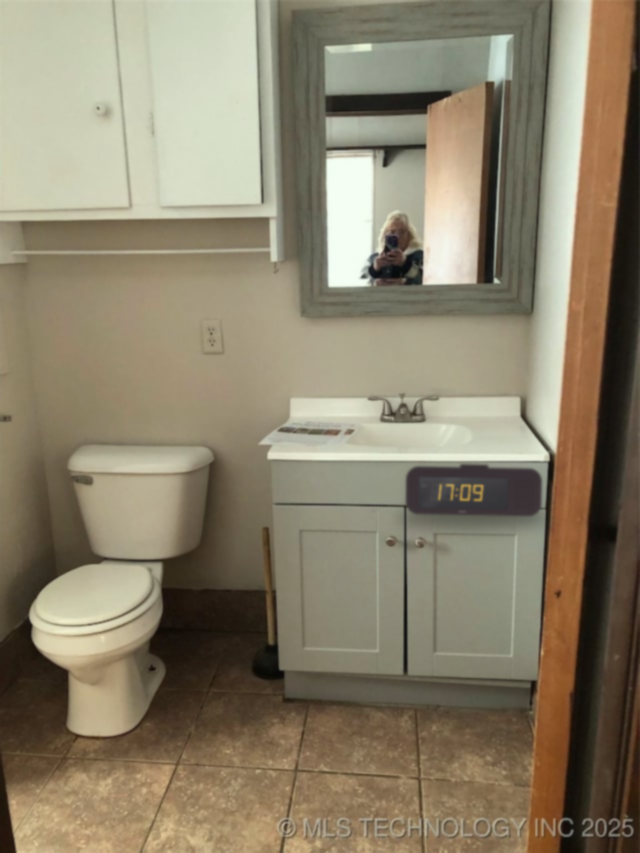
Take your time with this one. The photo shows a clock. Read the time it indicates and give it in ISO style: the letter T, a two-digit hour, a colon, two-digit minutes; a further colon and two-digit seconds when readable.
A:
T17:09
